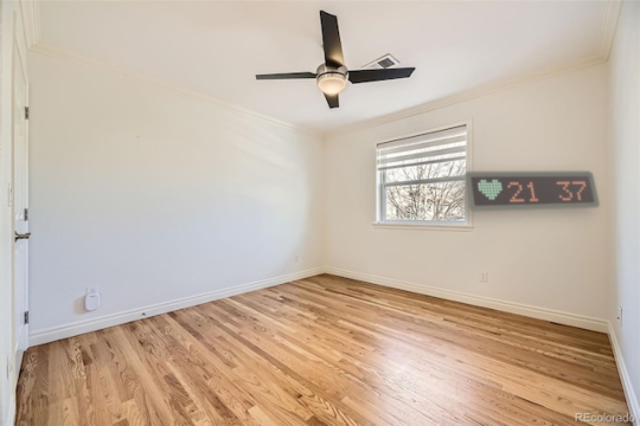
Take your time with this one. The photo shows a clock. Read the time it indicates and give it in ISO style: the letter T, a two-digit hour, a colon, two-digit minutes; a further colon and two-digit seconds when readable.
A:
T21:37
